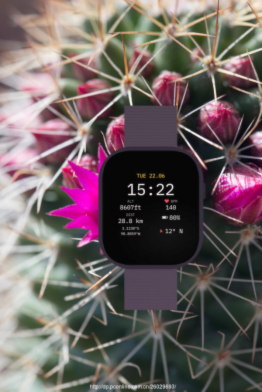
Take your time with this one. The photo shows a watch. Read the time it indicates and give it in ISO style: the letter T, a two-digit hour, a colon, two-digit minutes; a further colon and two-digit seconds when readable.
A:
T15:22
